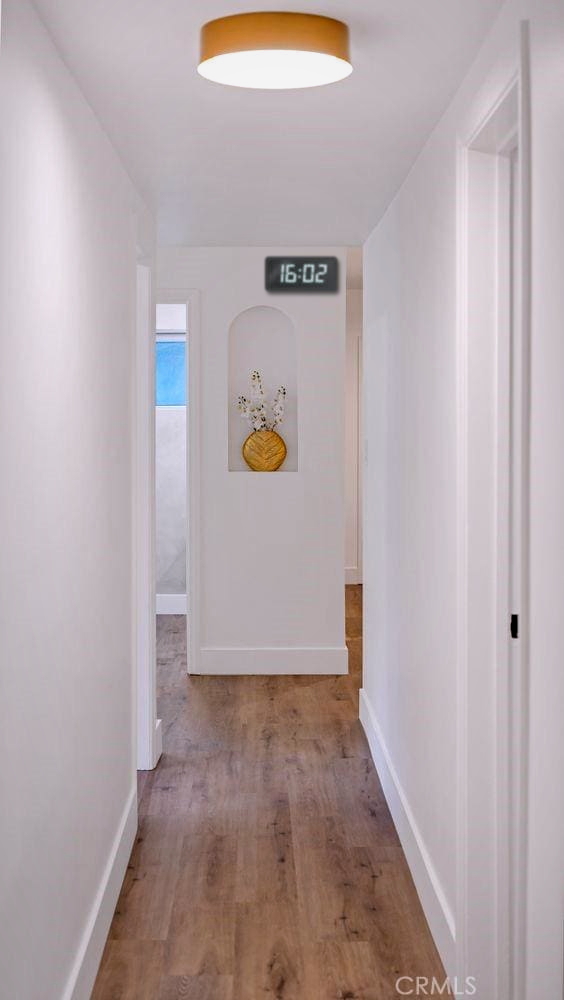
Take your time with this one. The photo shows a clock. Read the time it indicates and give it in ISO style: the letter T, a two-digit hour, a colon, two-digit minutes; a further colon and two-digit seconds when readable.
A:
T16:02
